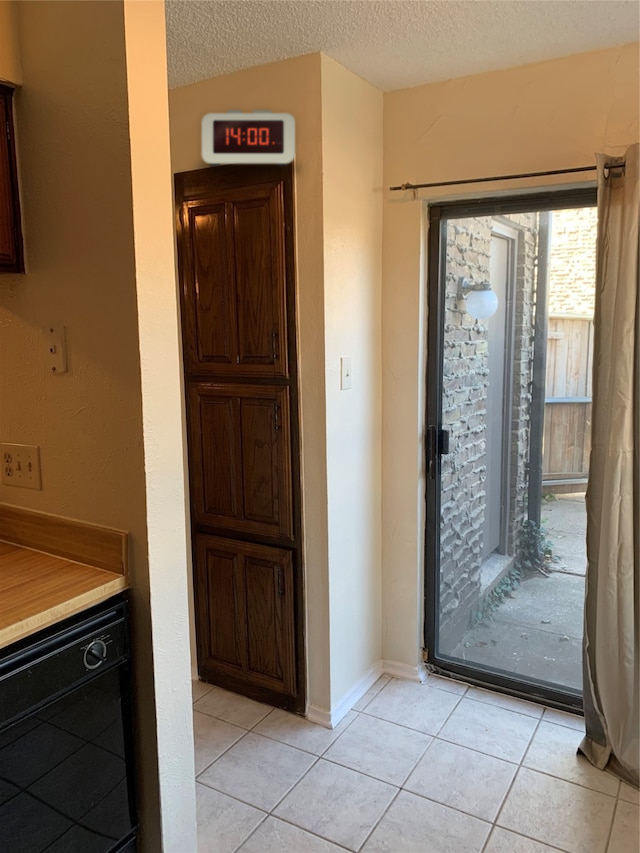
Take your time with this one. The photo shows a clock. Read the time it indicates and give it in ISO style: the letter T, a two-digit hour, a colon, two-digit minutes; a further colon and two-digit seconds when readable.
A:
T14:00
